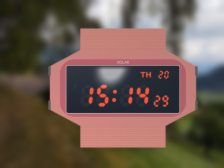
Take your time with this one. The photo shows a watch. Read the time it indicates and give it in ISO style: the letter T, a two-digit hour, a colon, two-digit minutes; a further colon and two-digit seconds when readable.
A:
T15:14:29
